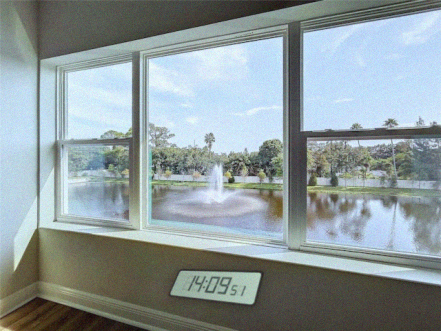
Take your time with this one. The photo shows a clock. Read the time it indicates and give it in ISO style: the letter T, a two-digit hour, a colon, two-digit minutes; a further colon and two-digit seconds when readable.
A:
T14:09:51
